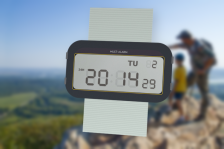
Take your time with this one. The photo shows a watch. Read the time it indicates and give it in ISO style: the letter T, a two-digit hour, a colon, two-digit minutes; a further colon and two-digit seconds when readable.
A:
T20:14:29
